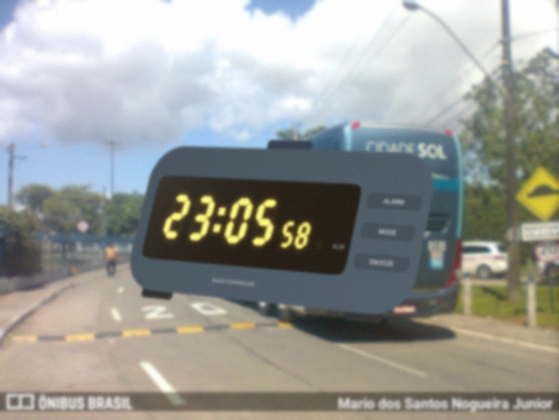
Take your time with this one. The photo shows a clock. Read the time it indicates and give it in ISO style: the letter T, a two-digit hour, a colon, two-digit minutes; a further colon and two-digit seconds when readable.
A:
T23:05:58
